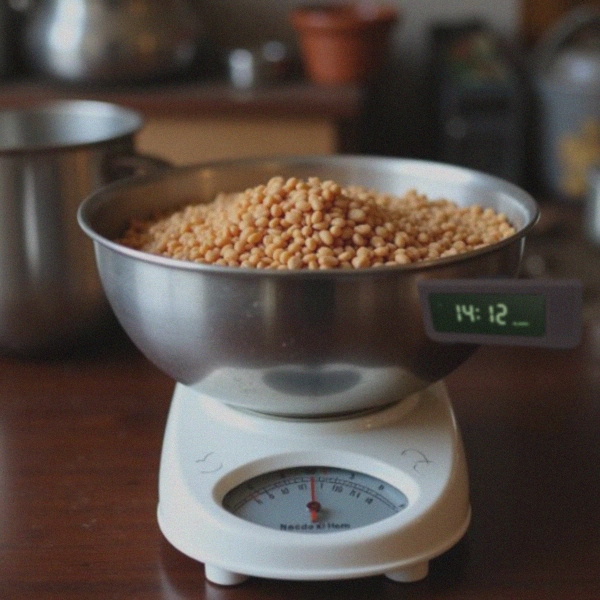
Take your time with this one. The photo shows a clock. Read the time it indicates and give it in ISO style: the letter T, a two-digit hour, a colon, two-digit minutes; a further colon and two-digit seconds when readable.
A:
T14:12
